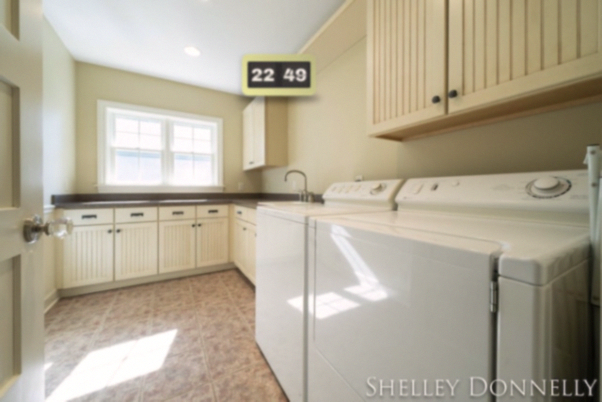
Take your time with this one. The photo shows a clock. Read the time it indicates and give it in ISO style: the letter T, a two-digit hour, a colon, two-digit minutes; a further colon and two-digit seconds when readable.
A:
T22:49
